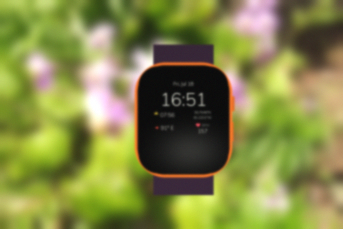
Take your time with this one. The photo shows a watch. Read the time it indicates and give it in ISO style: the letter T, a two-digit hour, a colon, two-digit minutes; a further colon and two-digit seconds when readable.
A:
T16:51
